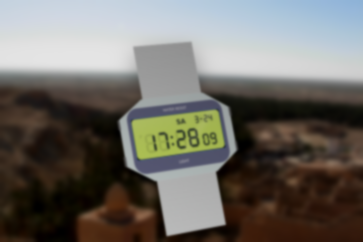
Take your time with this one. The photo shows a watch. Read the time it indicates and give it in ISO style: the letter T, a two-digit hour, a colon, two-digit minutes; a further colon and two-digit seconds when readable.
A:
T17:28:09
